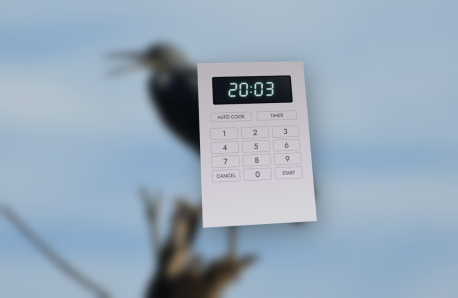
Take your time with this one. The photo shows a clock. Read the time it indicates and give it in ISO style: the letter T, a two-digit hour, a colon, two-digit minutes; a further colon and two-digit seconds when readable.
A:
T20:03
